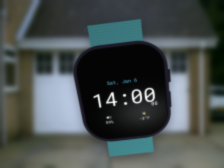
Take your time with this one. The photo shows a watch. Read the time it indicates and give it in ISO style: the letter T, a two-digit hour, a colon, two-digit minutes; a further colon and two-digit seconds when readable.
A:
T14:00
